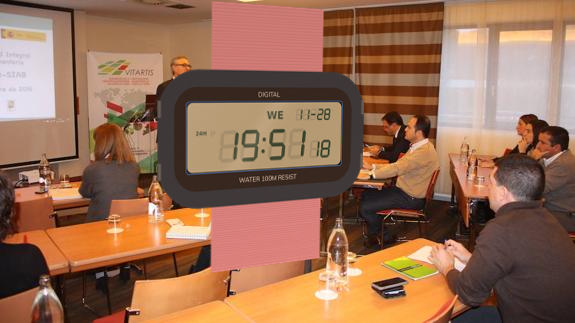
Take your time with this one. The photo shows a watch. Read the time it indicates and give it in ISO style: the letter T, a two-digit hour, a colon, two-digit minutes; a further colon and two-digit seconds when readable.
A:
T19:51:18
